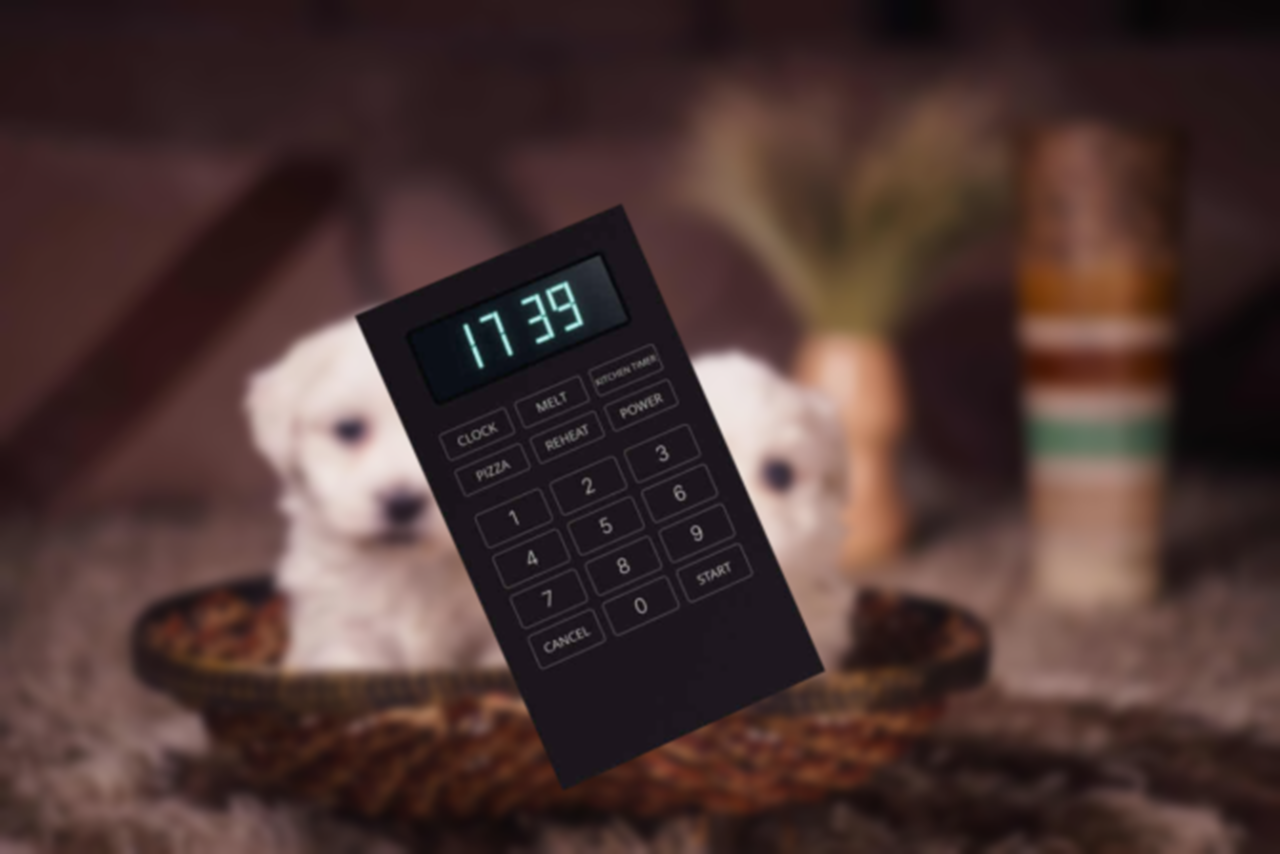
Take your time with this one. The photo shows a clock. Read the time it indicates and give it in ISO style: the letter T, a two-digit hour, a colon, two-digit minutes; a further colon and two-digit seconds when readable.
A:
T17:39
